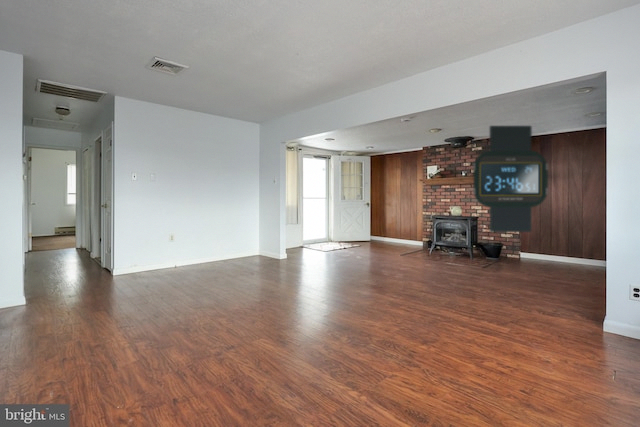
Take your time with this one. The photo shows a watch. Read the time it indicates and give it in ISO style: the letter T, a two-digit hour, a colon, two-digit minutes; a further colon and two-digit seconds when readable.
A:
T23:46
